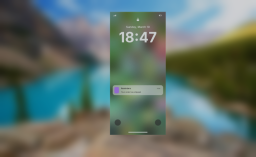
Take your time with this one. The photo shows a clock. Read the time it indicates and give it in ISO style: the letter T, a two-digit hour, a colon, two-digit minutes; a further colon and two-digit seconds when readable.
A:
T18:47
